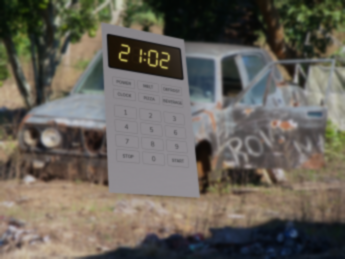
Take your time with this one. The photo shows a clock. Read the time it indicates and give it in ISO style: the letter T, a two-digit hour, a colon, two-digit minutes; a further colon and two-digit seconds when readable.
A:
T21:02
